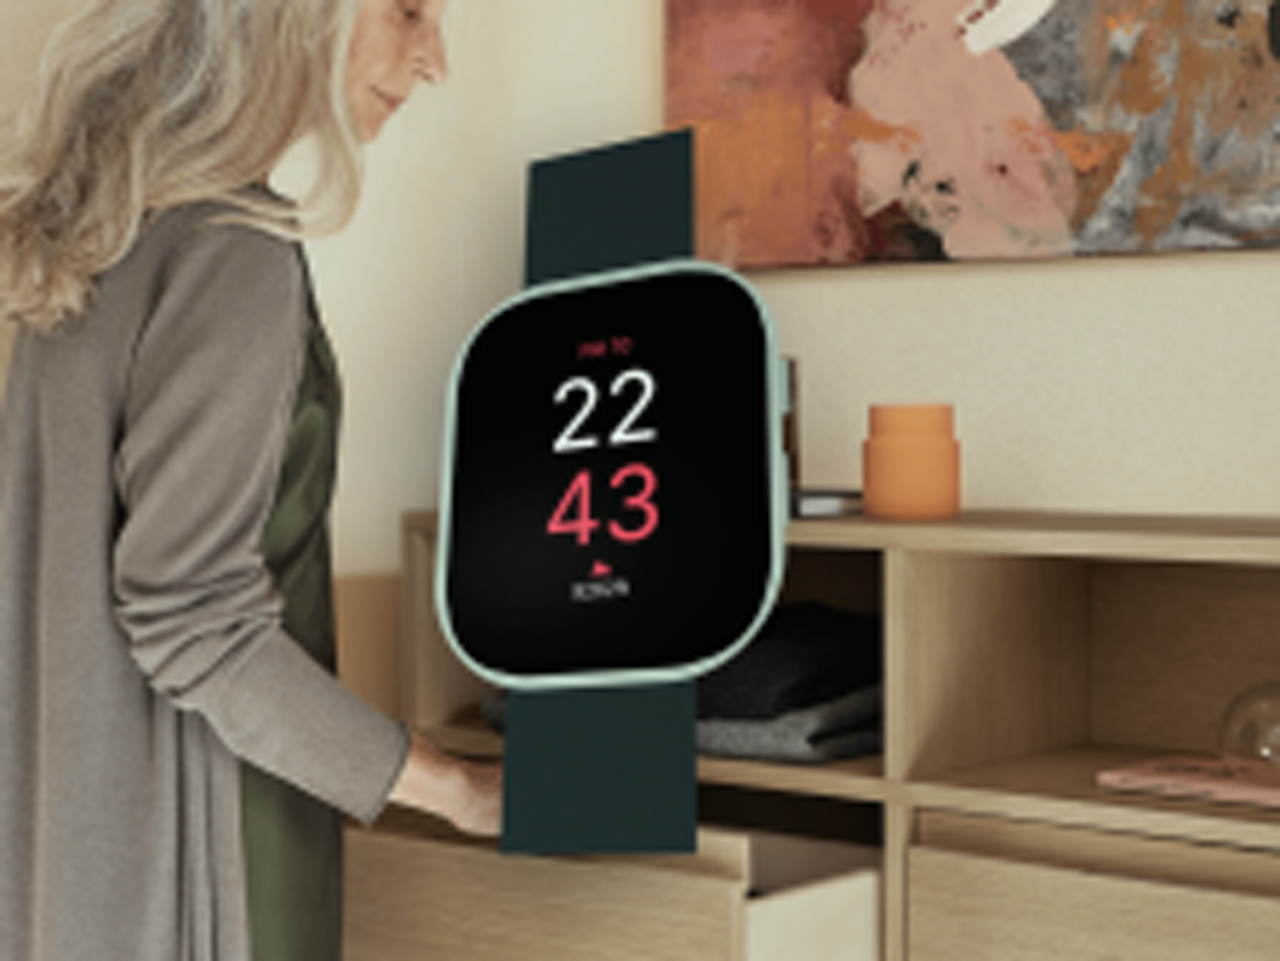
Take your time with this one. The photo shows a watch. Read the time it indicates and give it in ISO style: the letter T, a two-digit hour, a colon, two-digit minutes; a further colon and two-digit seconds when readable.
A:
T22:43
